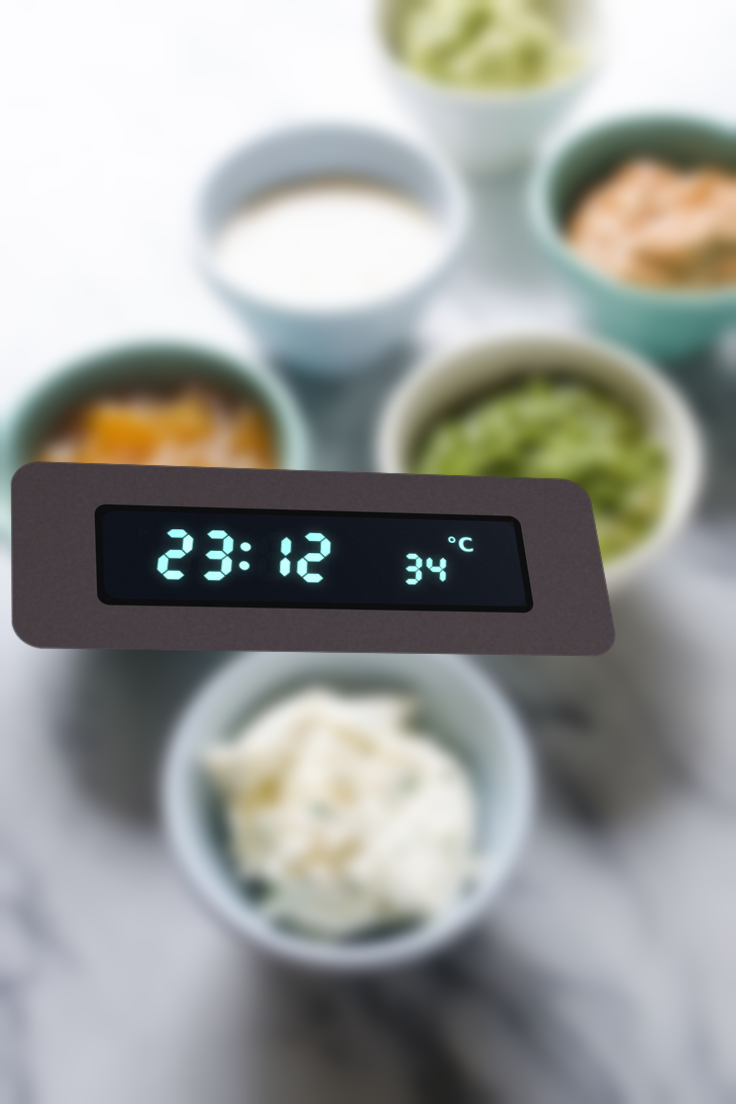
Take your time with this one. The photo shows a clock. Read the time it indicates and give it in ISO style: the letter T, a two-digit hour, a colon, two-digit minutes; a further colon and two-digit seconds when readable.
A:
T23:12
